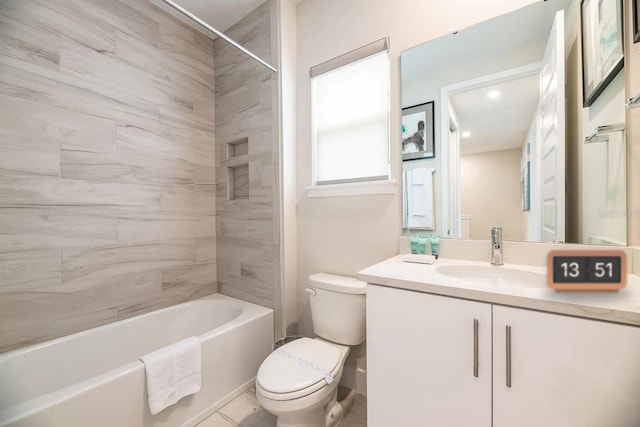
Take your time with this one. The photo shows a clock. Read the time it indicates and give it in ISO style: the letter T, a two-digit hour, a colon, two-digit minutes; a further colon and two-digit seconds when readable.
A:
T13:51
